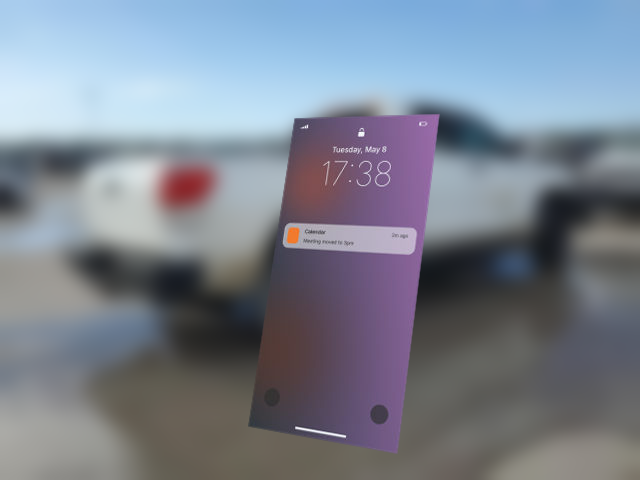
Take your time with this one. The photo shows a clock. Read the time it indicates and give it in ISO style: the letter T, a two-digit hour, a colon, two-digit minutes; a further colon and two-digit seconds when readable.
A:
T17:38
